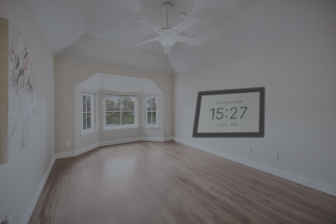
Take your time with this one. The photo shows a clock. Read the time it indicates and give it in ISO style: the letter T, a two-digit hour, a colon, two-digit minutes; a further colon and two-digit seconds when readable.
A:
T15:27
